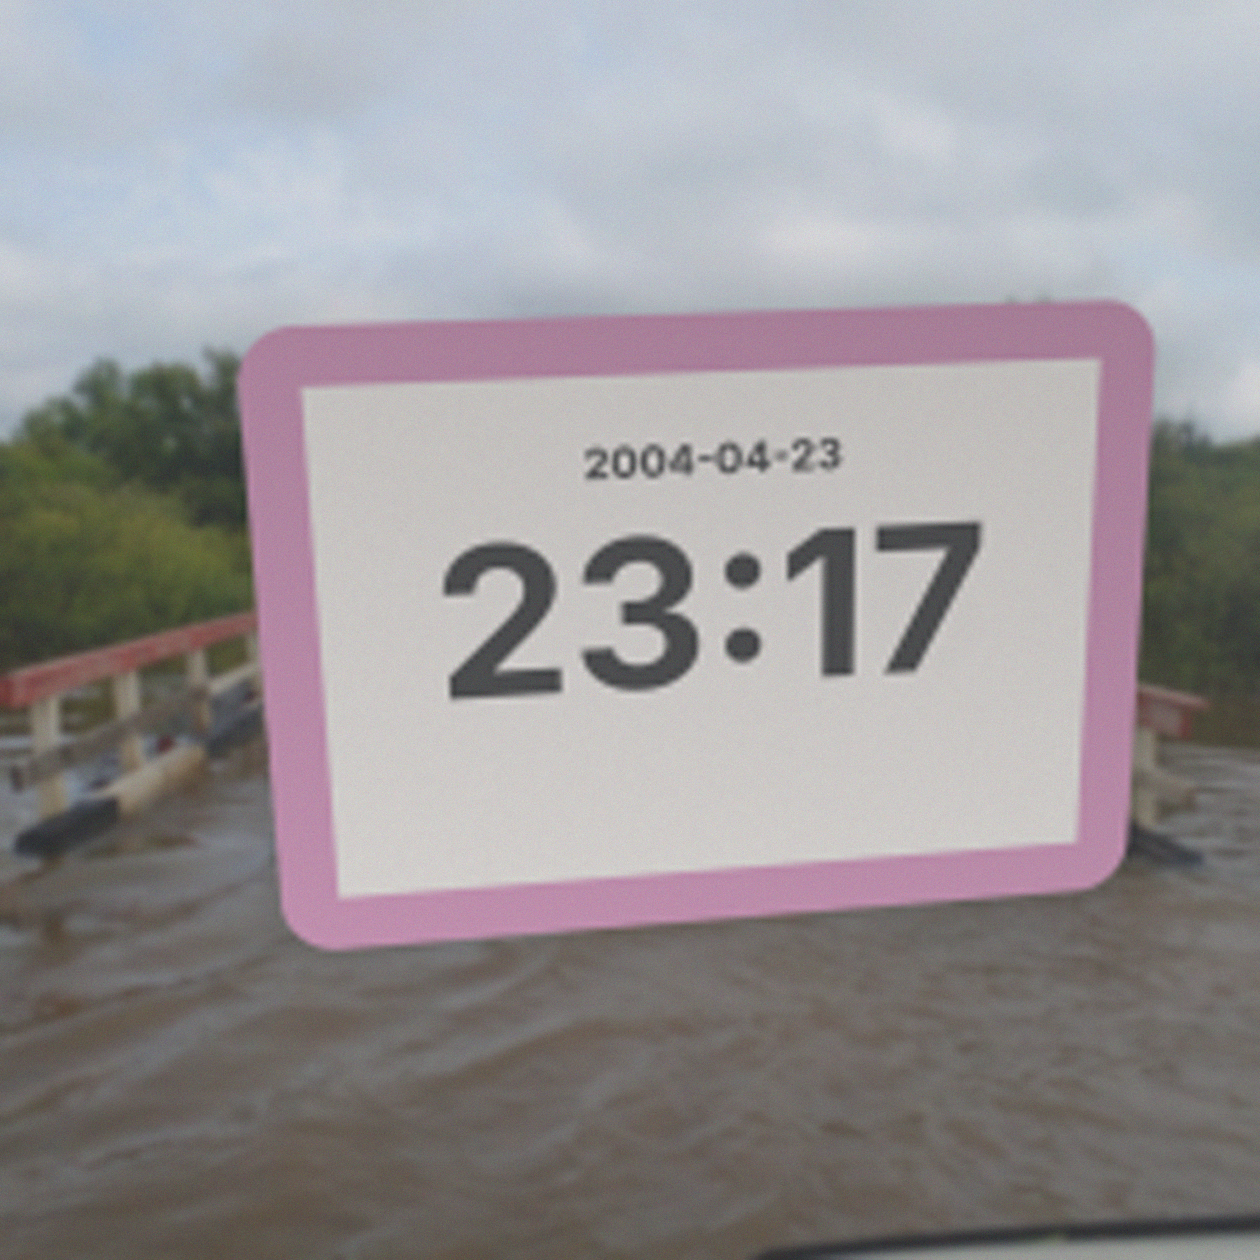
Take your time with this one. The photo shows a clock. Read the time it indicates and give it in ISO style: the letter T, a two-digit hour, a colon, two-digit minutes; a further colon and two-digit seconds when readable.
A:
T23:17
